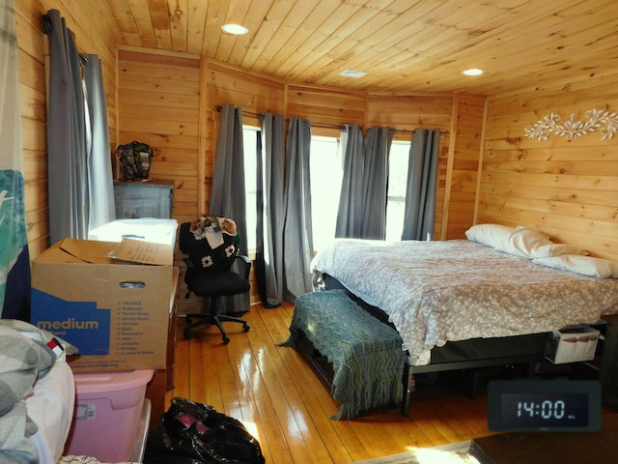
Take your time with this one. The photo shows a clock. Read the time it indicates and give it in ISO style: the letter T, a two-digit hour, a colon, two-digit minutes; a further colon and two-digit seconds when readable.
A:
T14:00
